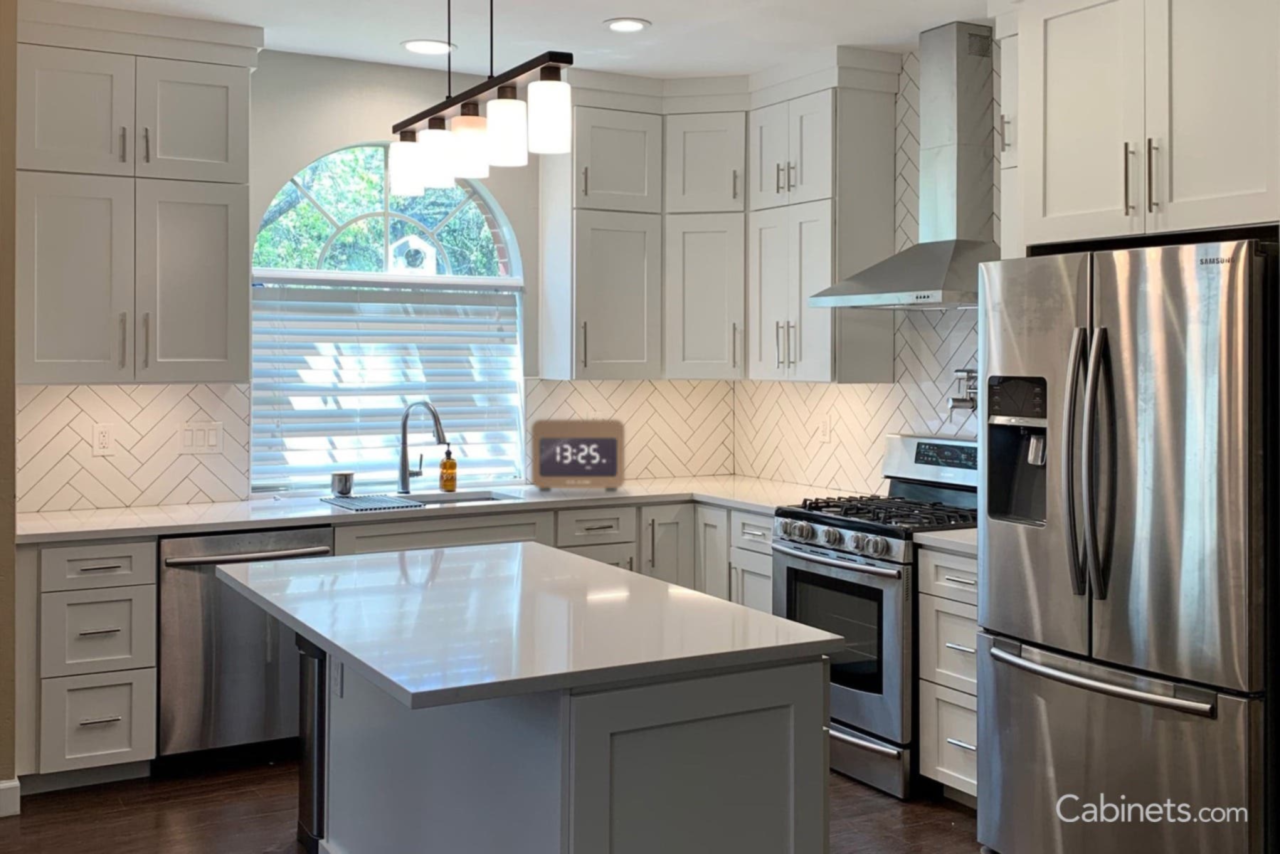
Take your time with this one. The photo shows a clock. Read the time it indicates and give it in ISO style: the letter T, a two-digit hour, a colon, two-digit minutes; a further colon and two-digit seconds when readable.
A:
T13:25
